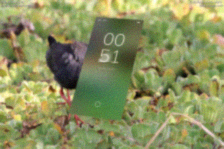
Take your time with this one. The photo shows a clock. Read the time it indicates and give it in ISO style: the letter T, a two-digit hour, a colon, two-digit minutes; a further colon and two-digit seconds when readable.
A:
T00:51
